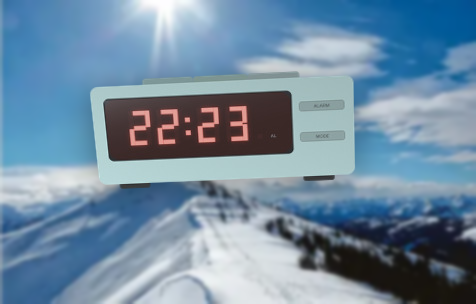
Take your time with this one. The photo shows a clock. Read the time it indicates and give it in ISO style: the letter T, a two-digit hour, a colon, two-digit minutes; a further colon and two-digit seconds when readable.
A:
T22:23
